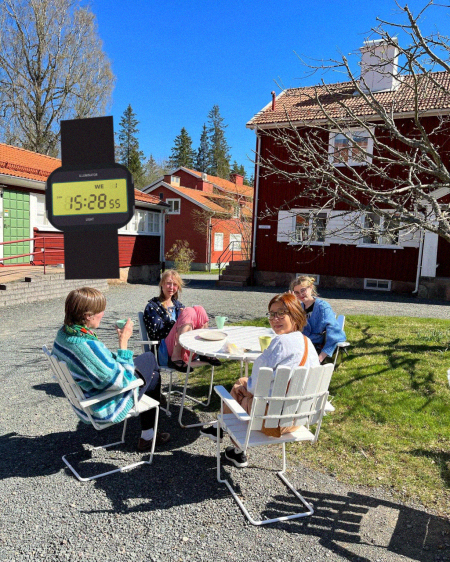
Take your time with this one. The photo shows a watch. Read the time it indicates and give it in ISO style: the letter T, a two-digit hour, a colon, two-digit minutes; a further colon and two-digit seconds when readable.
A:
T15:28:55
